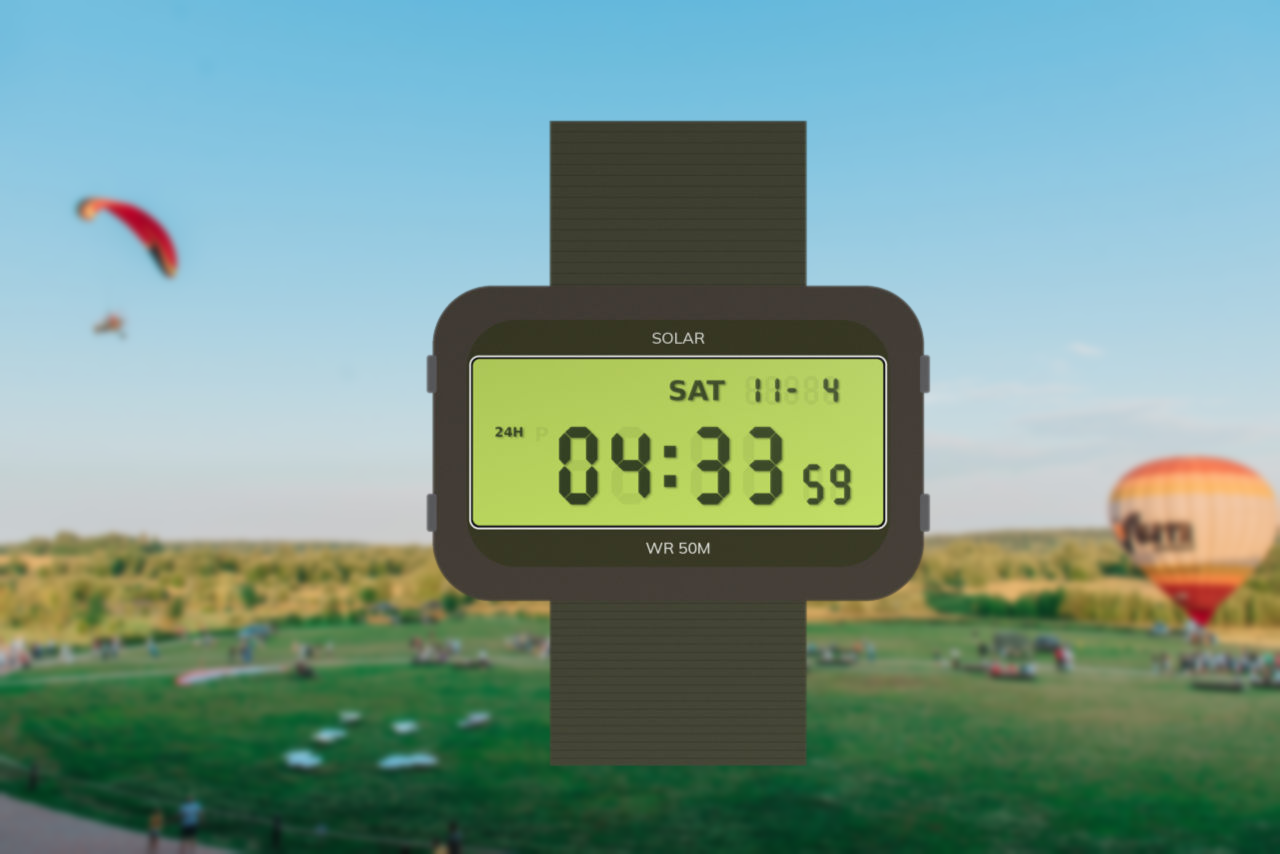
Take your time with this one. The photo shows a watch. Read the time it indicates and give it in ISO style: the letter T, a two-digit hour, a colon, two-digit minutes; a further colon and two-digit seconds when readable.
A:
T04:33:59
